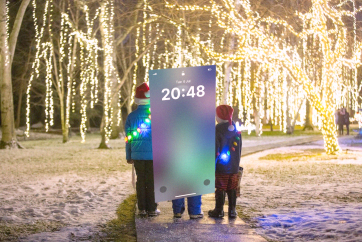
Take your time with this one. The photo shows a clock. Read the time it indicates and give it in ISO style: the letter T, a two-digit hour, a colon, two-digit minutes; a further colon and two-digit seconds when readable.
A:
T20:48
